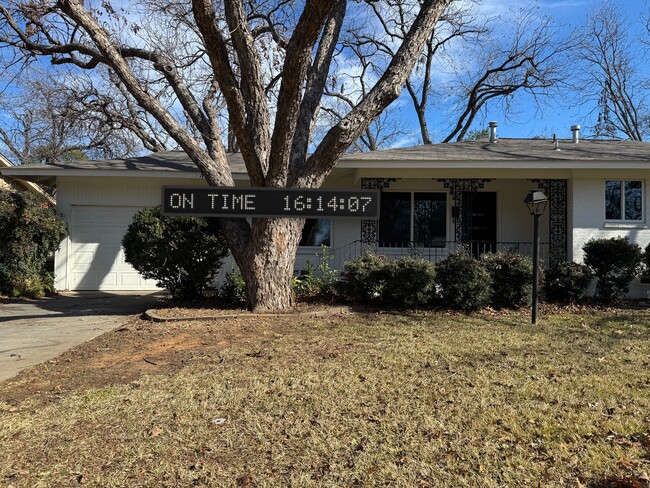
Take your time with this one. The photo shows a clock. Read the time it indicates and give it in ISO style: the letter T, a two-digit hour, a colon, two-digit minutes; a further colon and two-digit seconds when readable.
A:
T16:14:07
